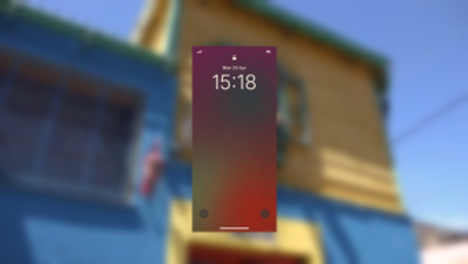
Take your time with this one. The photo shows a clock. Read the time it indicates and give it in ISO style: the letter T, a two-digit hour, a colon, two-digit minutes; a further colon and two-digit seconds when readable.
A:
T15:18
